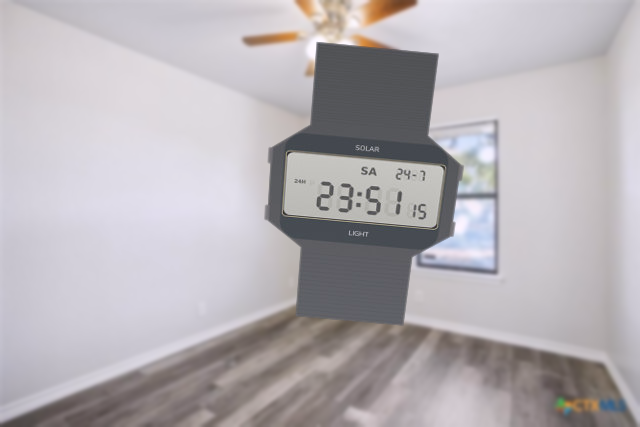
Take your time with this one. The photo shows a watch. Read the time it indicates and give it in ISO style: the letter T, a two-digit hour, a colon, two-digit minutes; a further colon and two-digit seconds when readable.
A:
T23:51:15
